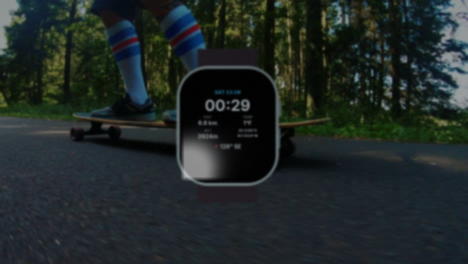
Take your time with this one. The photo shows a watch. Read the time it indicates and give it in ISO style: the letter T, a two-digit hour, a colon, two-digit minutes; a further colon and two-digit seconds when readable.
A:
T00:29
